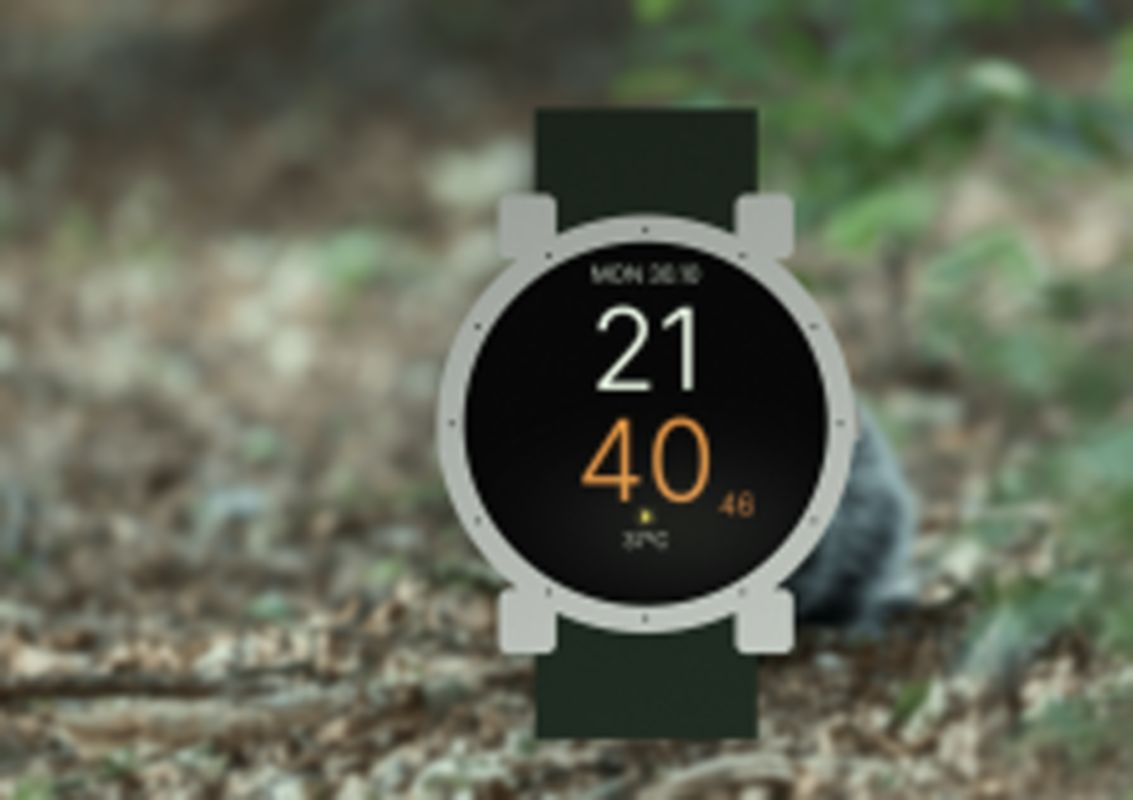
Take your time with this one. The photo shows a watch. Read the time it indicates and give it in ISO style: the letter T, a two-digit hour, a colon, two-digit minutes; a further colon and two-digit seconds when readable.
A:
T21:40
